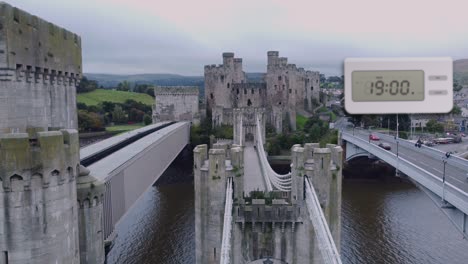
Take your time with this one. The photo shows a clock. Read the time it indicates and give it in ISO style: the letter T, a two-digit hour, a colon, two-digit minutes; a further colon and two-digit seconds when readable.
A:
T19:00
